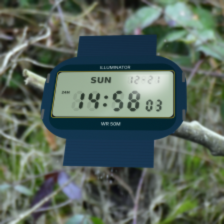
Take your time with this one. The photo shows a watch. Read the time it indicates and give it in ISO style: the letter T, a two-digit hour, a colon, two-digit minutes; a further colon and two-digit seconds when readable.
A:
T14:58:03
